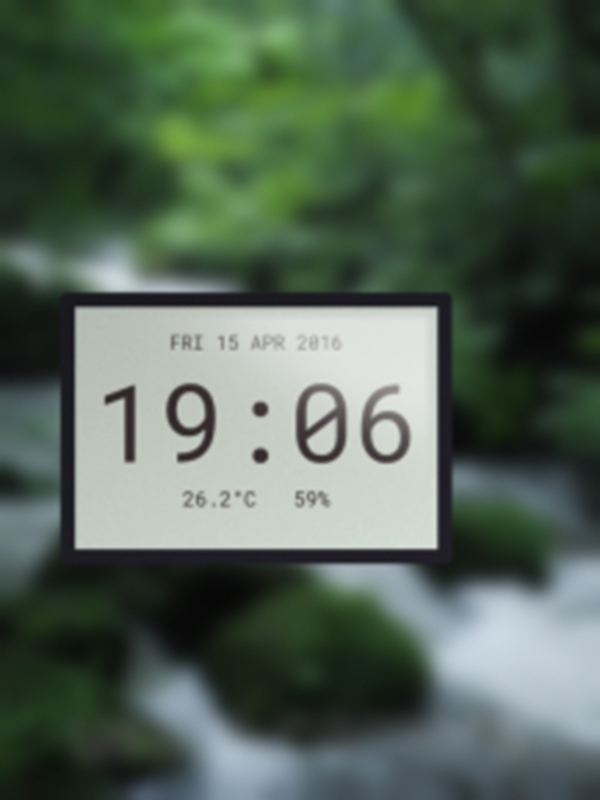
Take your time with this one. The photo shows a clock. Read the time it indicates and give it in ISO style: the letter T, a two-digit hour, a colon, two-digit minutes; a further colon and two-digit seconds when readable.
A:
T19:06
